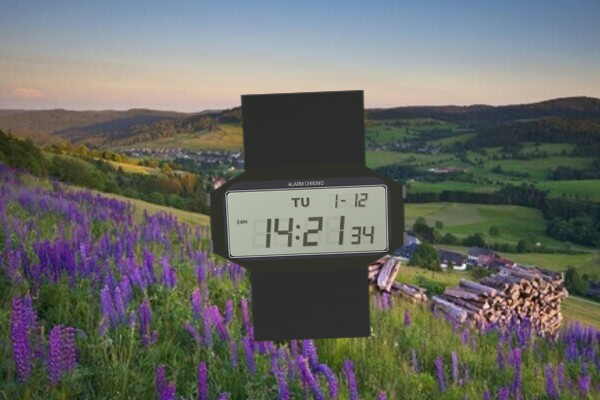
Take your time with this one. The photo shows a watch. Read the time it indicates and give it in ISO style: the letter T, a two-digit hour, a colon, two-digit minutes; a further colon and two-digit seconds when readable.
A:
T14:21:34
